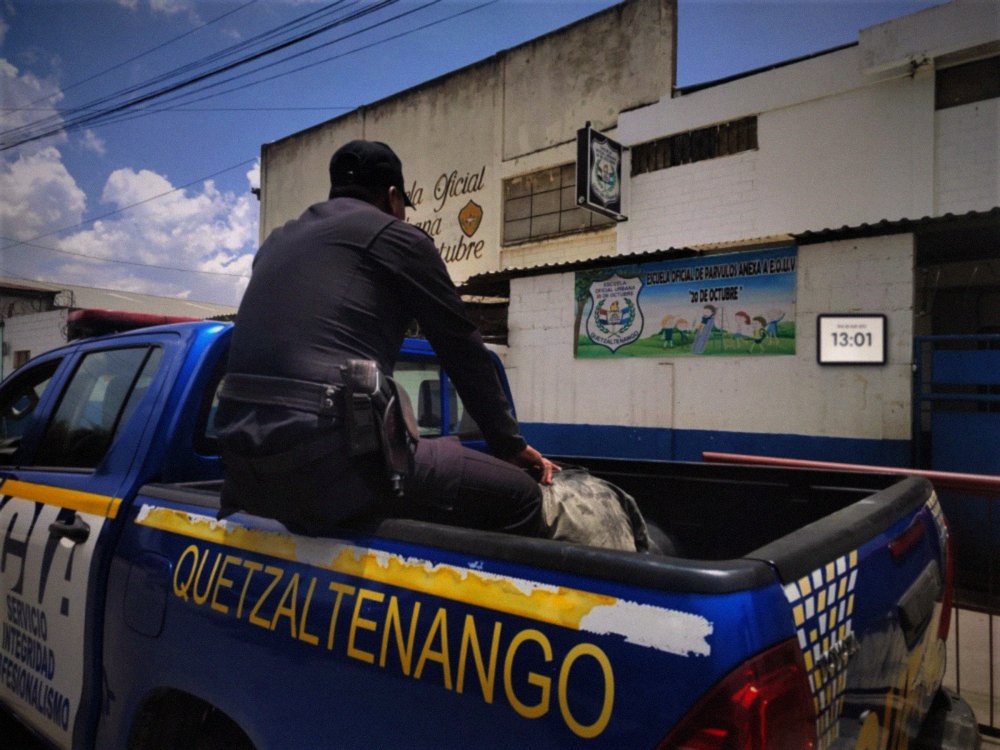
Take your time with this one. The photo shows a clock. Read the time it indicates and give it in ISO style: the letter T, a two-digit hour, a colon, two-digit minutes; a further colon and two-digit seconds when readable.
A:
T13:01
